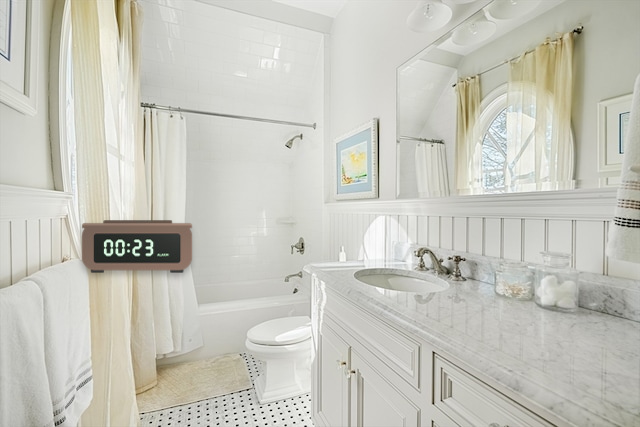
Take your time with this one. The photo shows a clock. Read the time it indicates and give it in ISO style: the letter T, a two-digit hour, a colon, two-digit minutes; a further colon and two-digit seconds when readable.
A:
T00:23
